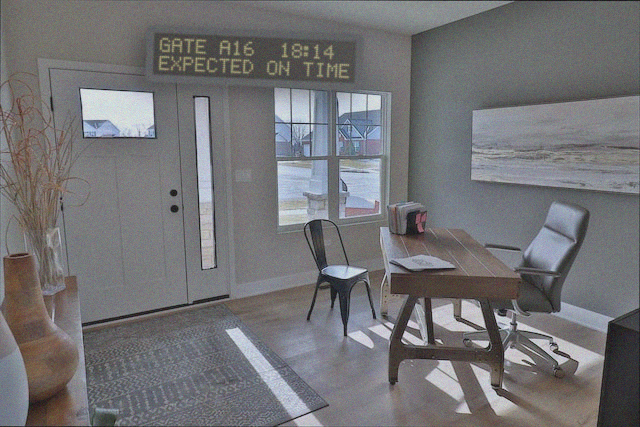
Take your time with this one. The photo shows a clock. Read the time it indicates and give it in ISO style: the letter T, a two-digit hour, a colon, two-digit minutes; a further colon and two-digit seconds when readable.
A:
T18:14
